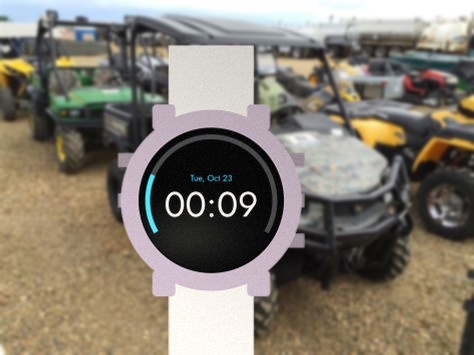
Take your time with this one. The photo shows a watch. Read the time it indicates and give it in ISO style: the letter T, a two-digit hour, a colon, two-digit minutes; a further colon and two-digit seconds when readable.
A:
T00:09
